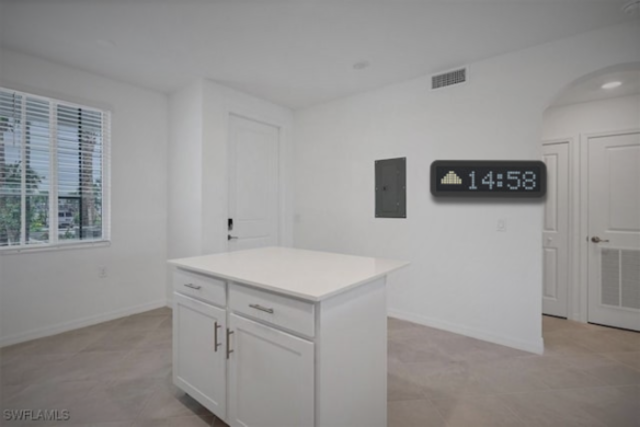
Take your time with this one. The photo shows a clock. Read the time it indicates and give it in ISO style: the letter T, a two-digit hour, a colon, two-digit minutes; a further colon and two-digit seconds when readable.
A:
T14:58
